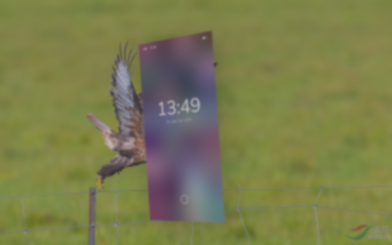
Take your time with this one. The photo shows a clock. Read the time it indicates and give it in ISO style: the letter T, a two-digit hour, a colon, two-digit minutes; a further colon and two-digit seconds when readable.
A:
T13:49
